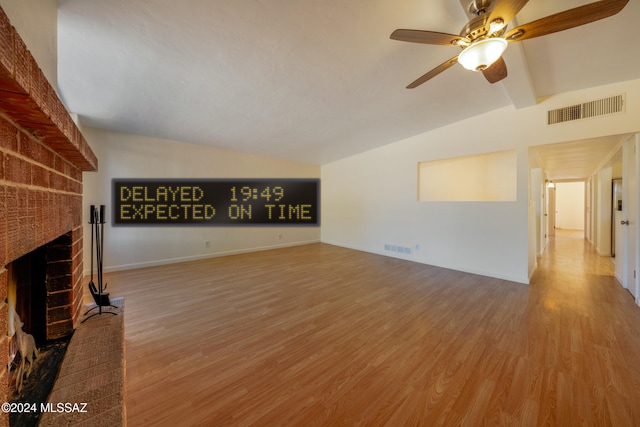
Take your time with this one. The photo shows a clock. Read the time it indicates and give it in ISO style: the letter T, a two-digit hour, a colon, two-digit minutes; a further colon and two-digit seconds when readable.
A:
T19:49
